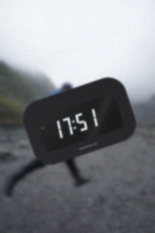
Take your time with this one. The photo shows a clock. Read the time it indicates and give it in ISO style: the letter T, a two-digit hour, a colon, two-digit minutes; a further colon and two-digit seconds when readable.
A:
T17:51
